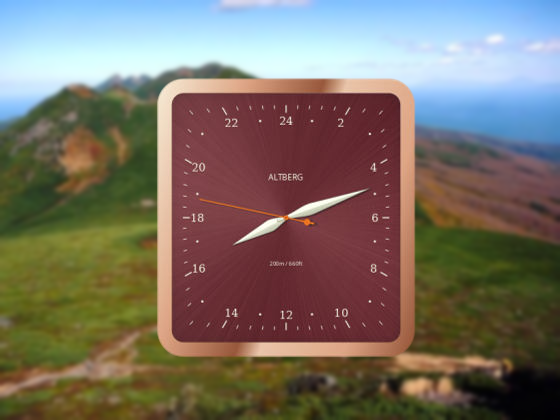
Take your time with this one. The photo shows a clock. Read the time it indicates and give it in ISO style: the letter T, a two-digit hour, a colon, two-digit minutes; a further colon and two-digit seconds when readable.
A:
T16:11:47
